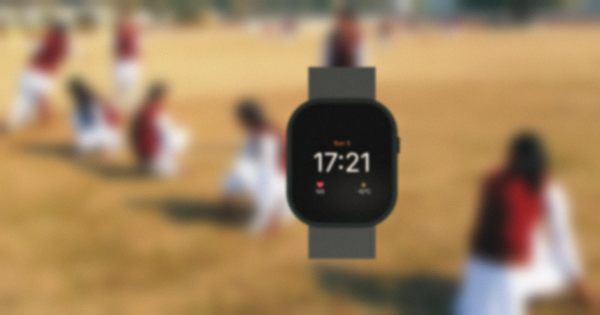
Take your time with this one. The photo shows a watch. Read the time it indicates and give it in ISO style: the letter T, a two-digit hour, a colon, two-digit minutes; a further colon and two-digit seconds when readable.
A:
T17:21
